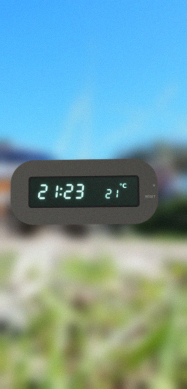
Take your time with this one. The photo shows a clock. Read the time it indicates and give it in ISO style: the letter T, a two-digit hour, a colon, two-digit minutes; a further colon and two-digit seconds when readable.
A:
T21:23
